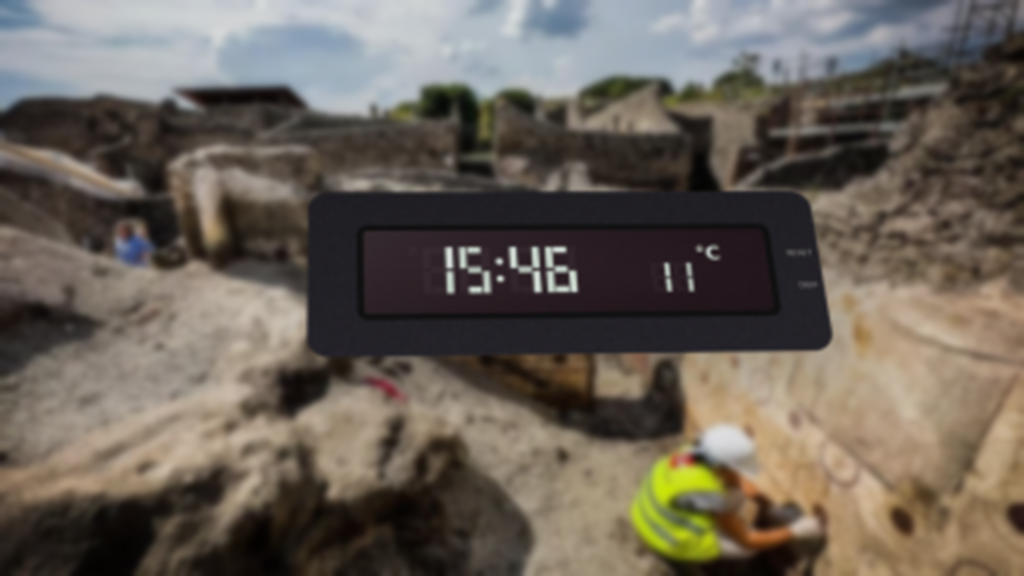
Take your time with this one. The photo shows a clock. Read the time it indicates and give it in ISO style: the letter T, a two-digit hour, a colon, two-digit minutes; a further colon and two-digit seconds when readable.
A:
T15:46
